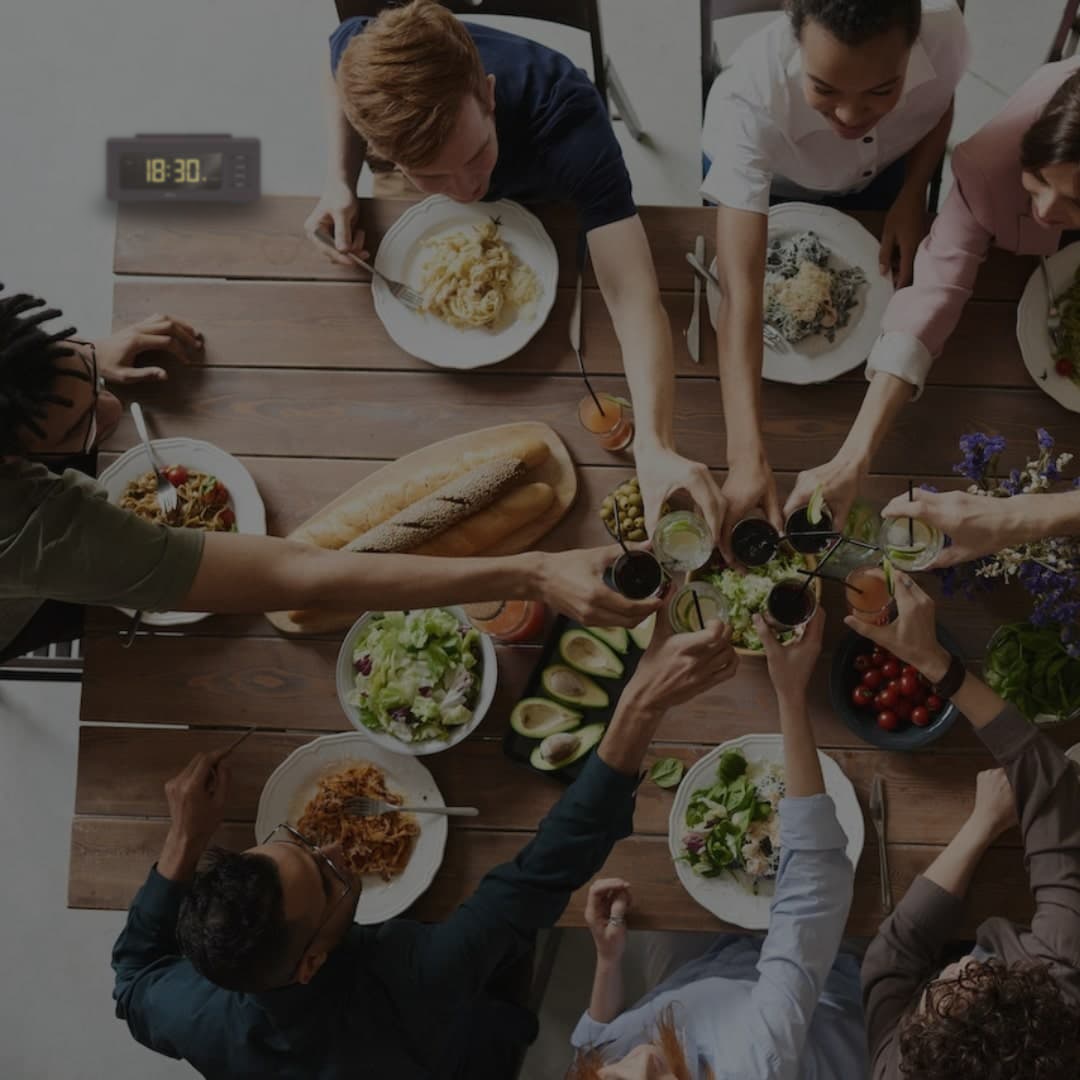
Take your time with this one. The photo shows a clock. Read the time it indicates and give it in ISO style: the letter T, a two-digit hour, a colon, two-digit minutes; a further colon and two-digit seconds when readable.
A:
T18:30
